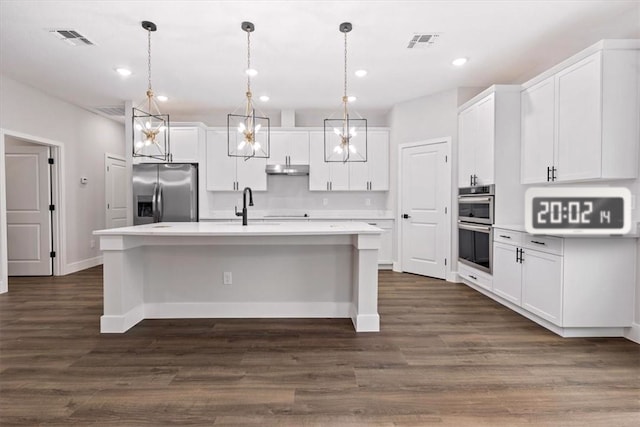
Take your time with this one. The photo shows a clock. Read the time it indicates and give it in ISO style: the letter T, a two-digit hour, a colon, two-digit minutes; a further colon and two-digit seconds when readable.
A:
T20:02:14
